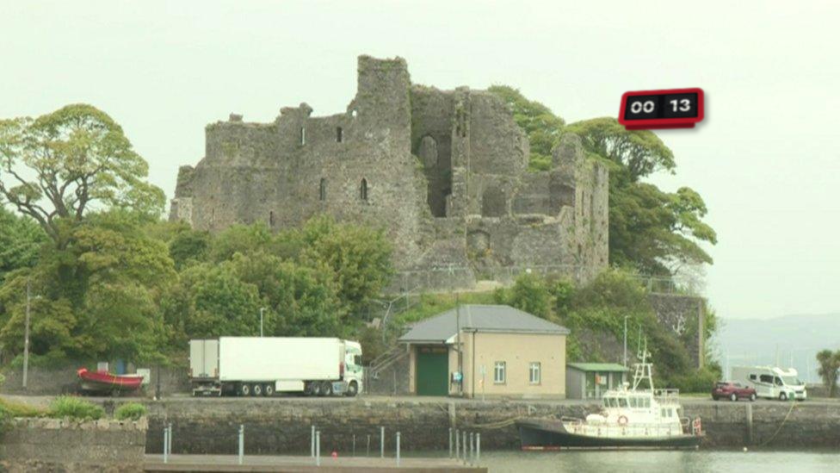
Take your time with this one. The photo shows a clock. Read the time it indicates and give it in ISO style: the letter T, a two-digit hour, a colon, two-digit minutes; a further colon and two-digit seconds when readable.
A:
T00:13
